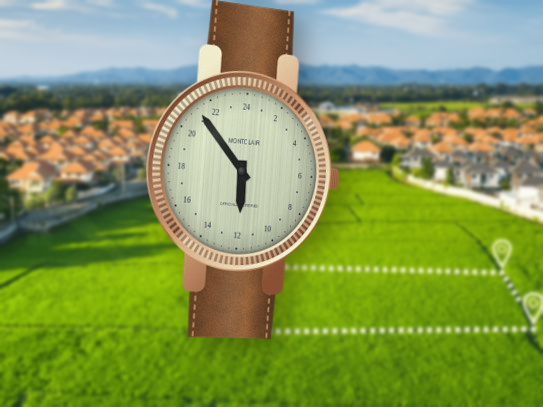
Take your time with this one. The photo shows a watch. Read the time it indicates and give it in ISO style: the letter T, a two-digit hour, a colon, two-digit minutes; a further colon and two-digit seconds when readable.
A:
T11:53
